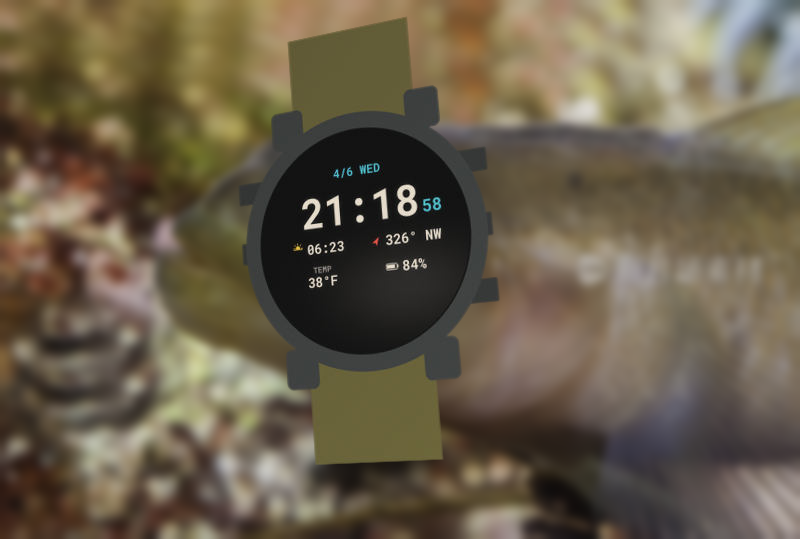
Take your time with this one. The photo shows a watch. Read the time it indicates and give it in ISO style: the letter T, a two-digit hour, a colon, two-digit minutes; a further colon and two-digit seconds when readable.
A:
T21:18:58
